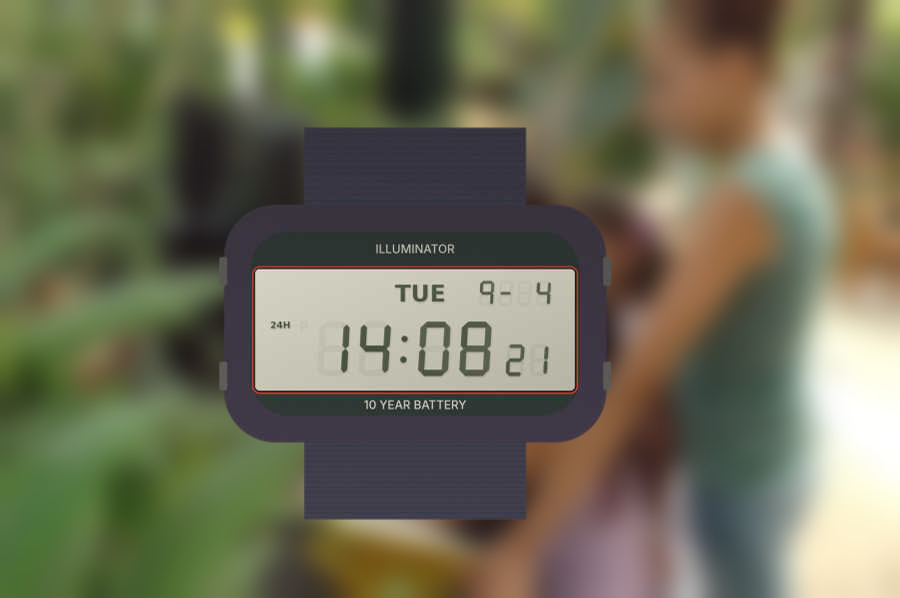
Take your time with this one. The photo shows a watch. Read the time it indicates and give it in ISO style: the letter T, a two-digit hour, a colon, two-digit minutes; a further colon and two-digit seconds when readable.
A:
T14:08:21
